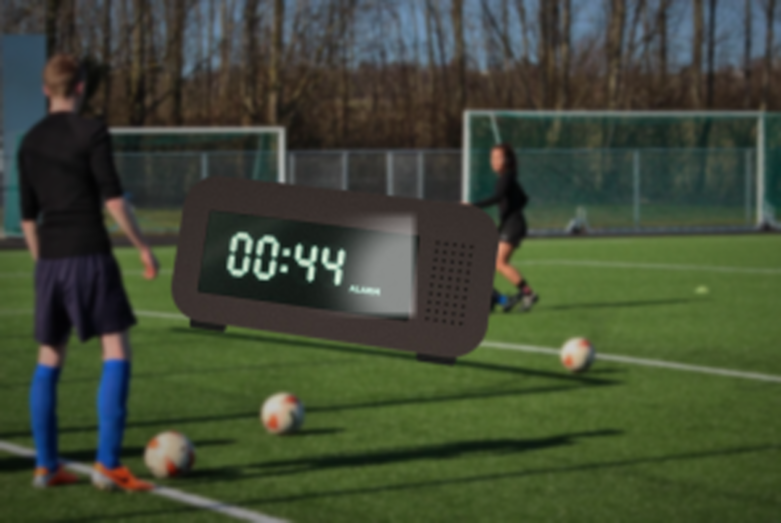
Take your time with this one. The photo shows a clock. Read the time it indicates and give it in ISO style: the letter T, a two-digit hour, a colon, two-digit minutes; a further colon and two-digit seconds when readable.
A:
T00:44
